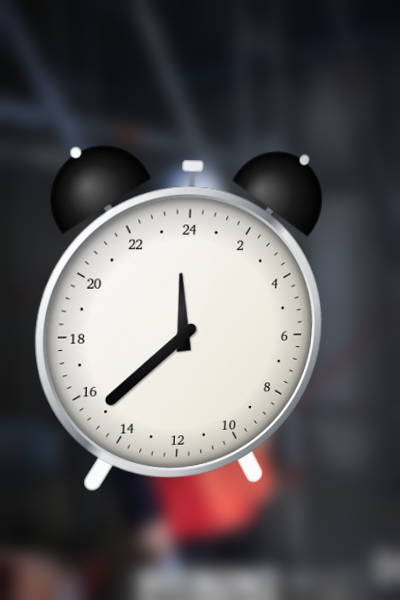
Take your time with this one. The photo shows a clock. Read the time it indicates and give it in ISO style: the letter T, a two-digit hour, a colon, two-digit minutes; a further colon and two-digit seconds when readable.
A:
T23:38
